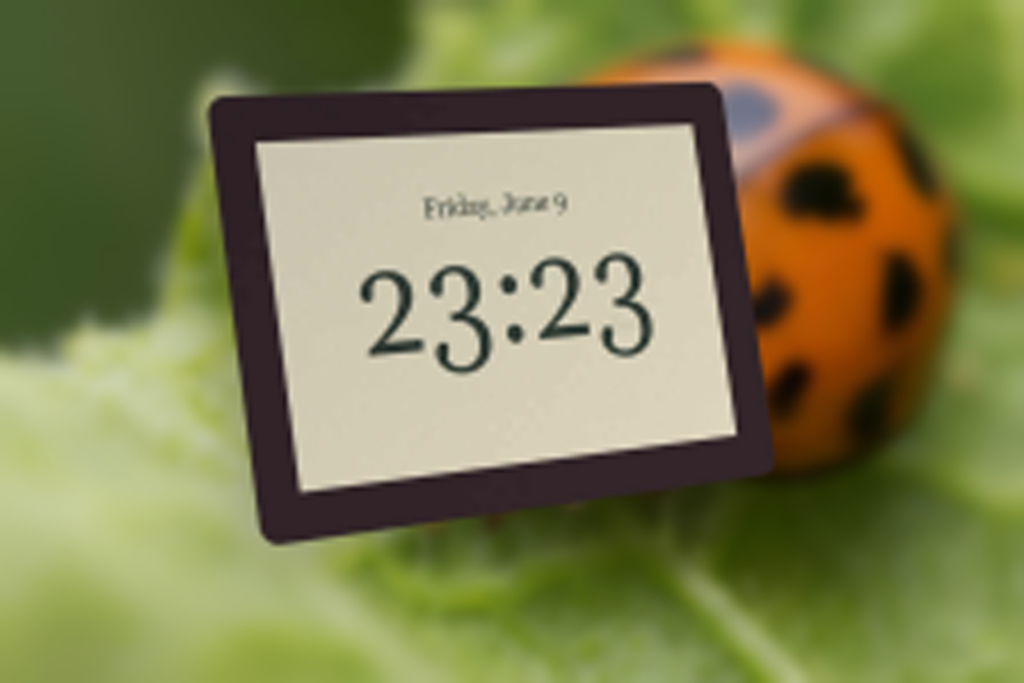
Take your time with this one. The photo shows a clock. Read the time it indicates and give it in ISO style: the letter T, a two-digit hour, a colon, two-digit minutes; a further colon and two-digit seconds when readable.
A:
T23:23
